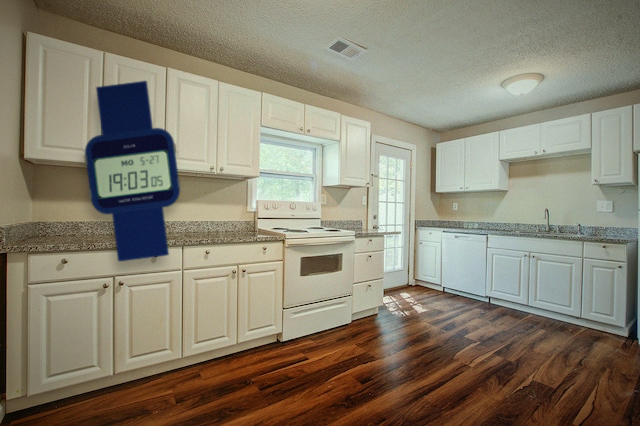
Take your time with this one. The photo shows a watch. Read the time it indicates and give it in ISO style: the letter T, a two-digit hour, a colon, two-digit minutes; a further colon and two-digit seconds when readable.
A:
T19:03:05
